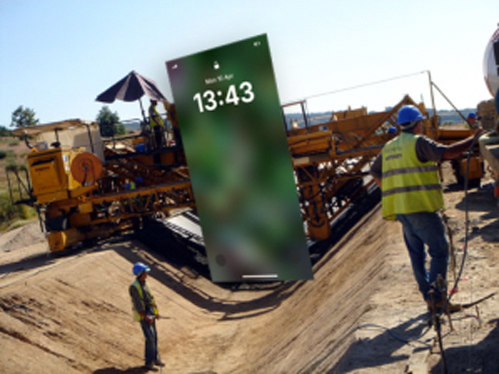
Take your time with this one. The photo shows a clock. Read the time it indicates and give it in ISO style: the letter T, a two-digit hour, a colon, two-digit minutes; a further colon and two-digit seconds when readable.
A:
T13:43
